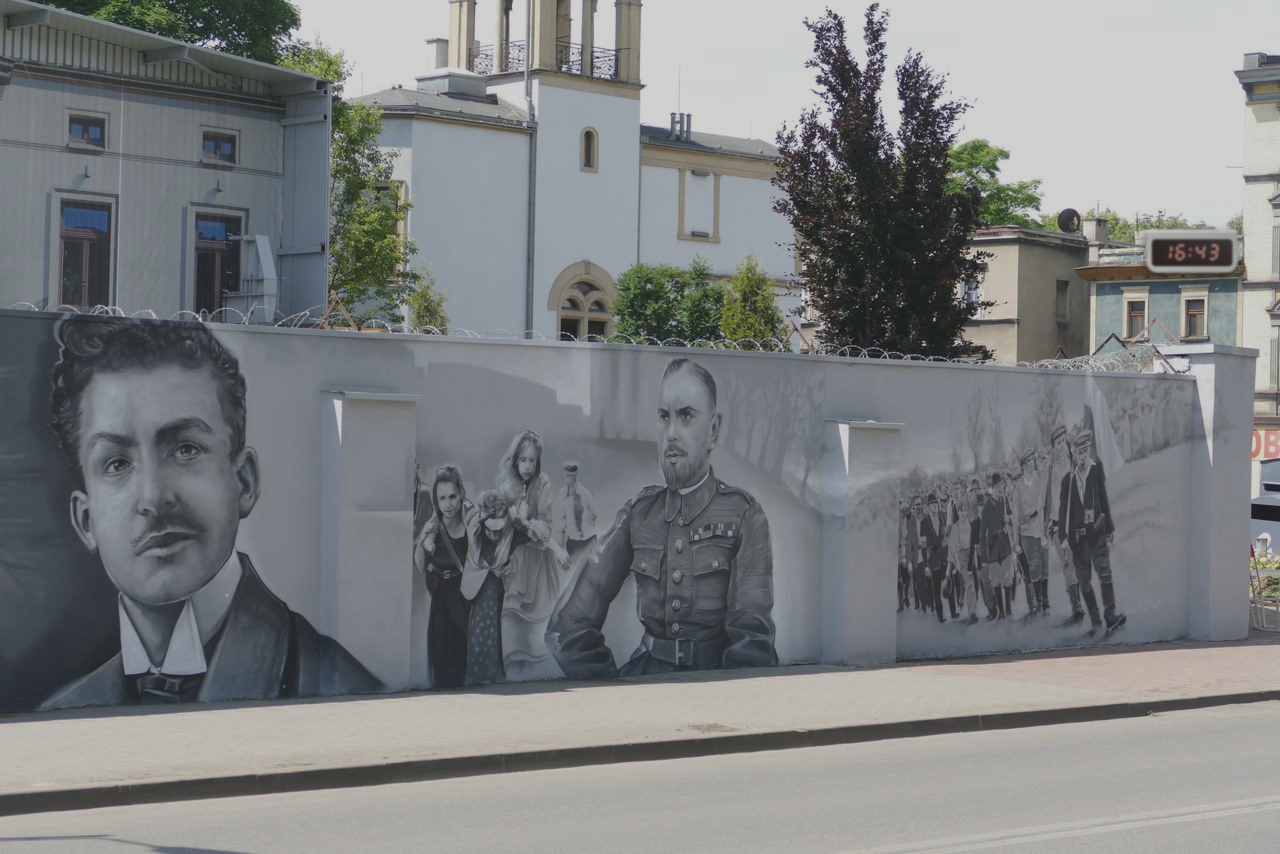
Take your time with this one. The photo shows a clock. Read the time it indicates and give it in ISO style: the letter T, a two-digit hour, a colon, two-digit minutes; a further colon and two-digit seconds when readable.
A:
T16:43
